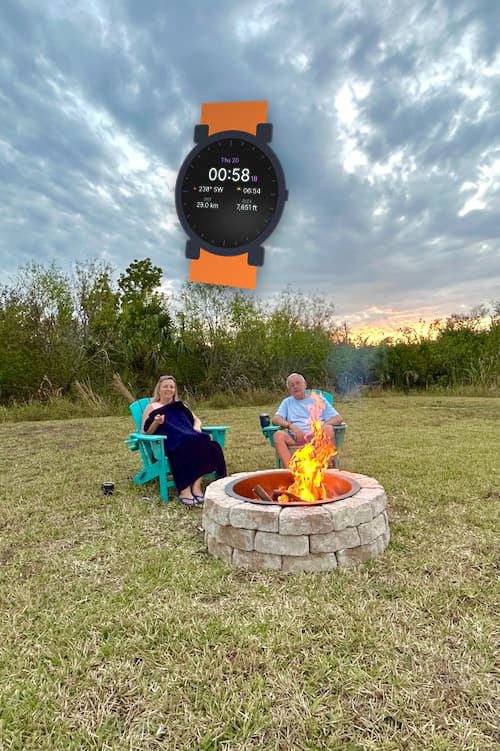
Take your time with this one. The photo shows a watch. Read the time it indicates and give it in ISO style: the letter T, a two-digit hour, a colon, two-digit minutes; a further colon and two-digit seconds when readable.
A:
T00:58
